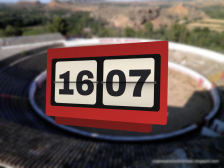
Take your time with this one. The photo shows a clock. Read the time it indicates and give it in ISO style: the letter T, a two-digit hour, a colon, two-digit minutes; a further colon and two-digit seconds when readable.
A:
T16:07
